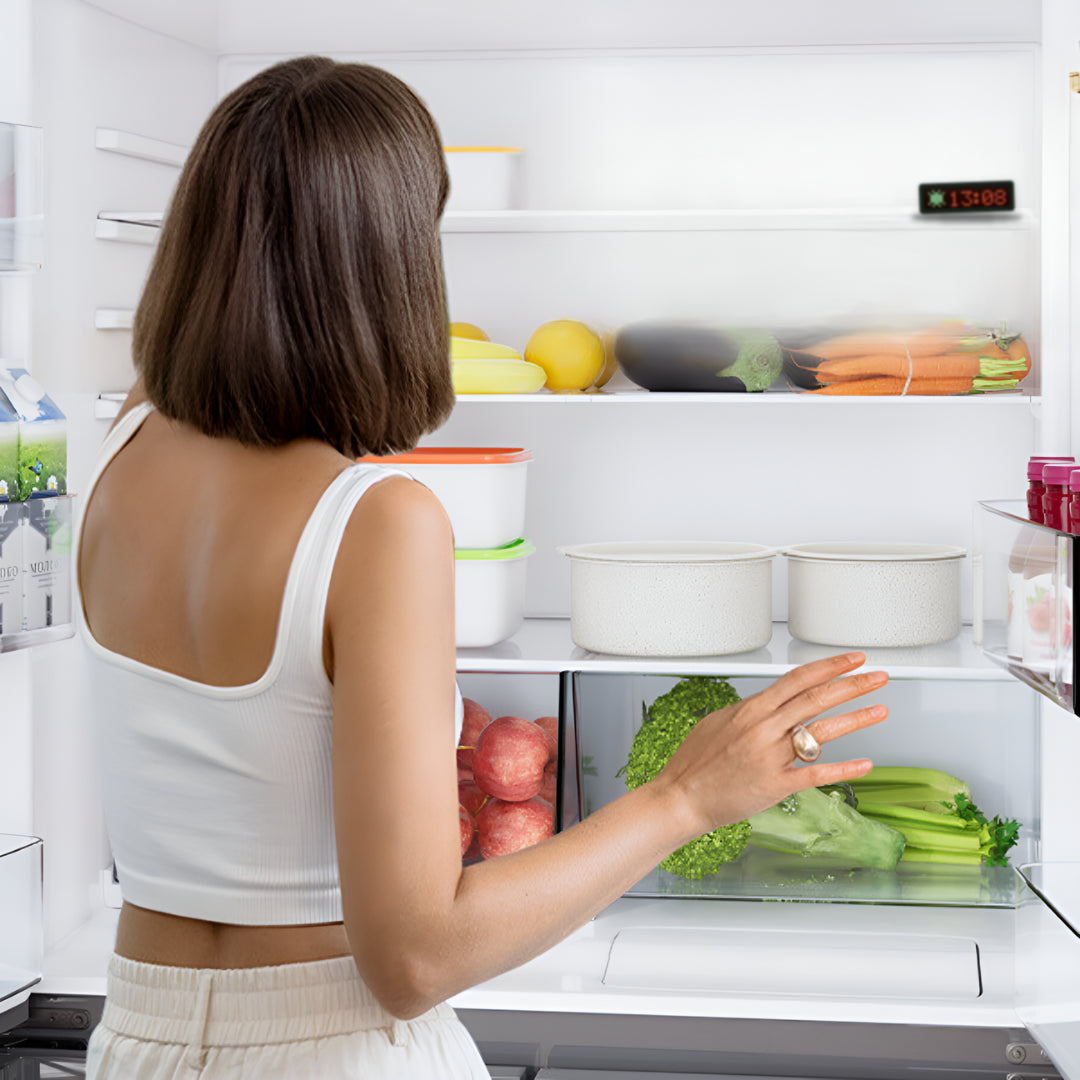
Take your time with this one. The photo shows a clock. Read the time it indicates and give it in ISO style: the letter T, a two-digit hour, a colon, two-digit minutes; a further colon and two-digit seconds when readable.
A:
T13:08
